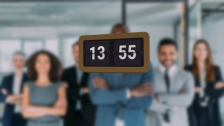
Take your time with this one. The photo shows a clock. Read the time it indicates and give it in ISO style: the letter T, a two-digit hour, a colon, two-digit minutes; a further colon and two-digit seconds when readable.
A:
T13:55
